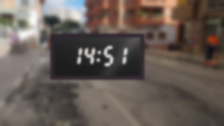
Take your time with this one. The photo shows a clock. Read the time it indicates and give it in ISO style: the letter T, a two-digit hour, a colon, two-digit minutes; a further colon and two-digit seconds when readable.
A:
T14:51
